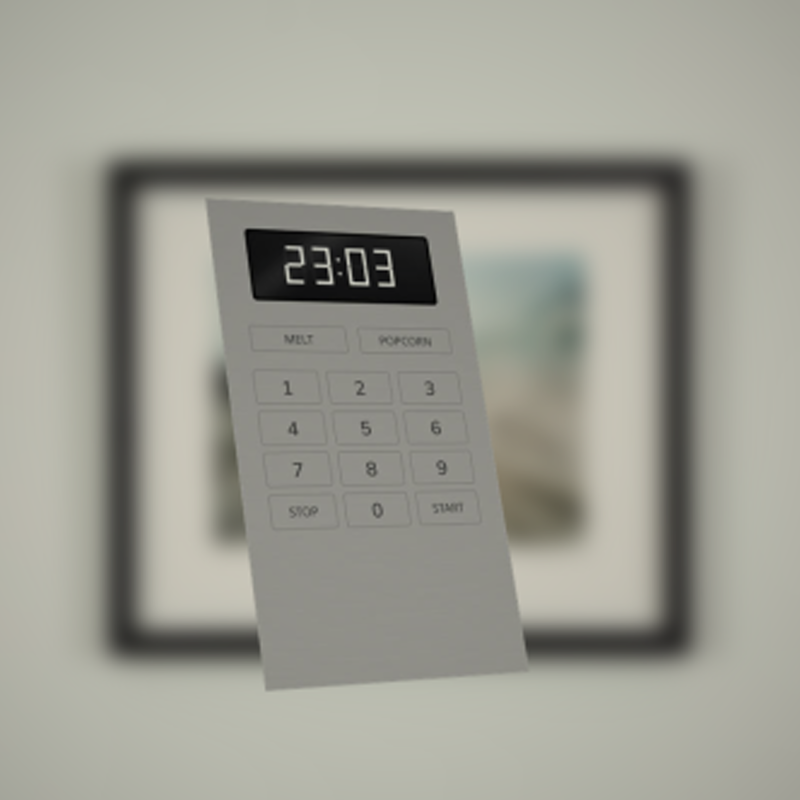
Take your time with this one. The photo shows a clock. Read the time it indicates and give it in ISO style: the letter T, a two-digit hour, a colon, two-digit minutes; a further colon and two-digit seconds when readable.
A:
T23:03
